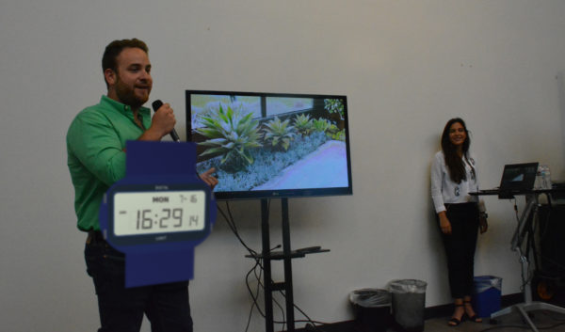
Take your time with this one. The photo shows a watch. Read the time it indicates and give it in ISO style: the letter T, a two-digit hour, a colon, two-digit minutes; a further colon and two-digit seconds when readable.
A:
T16:29
